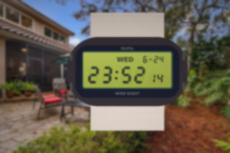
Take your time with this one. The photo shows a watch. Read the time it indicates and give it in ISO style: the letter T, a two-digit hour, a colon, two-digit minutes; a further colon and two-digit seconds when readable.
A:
T23:52:14
